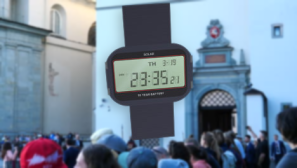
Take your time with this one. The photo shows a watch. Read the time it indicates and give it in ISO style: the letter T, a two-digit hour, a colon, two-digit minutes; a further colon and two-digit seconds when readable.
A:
T23:35:21
